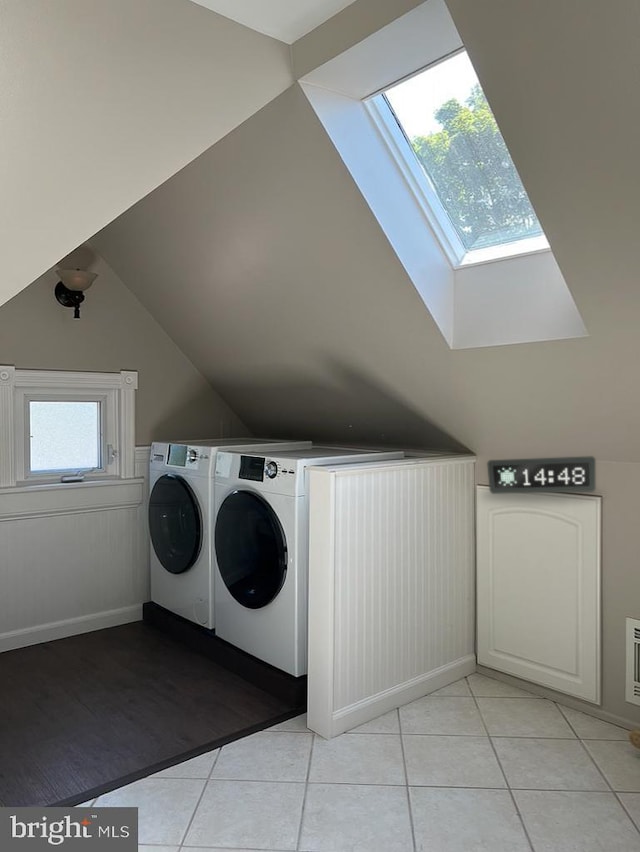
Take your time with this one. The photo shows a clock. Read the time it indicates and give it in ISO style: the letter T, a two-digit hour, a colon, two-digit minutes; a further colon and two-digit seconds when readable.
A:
T14:48
